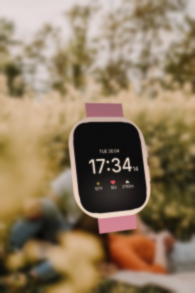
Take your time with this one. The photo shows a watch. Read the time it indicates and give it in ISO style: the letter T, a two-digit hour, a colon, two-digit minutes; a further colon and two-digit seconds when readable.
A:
T17:34
